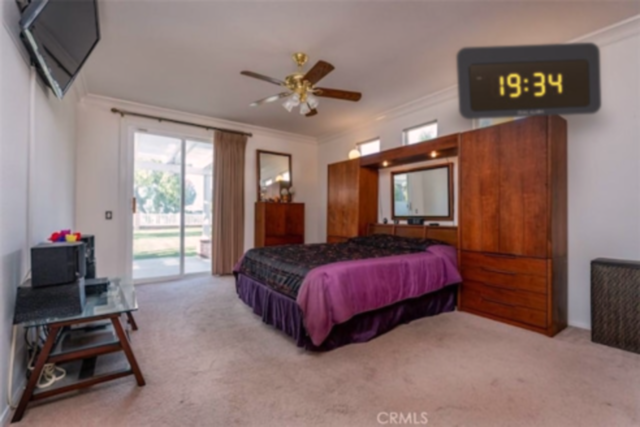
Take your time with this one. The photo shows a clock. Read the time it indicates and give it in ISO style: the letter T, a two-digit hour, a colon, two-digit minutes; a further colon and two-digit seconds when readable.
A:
T19:34
